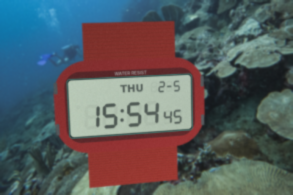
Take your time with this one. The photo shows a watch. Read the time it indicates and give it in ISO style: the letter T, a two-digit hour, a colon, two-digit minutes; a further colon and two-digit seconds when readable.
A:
T15:54:45
